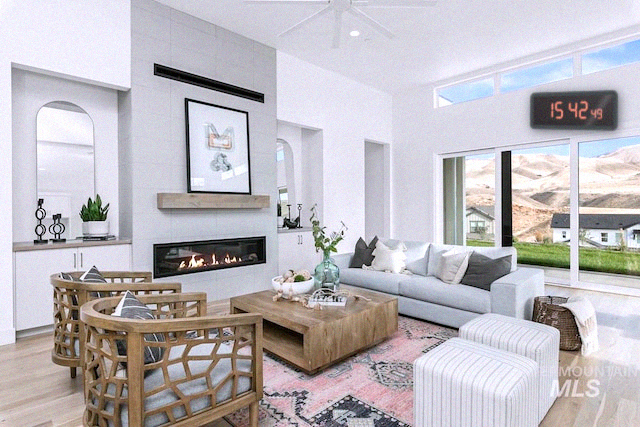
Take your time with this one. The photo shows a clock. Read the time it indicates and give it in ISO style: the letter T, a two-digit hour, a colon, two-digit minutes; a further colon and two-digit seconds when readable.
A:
T15:42:49
